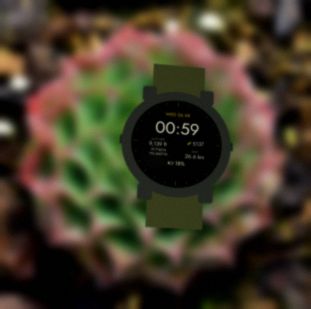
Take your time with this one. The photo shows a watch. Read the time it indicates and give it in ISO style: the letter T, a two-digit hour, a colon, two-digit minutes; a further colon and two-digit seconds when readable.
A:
T00:59
